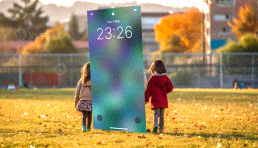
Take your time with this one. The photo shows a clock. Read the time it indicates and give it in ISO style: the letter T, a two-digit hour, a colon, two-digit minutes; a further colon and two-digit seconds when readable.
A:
T23:26
